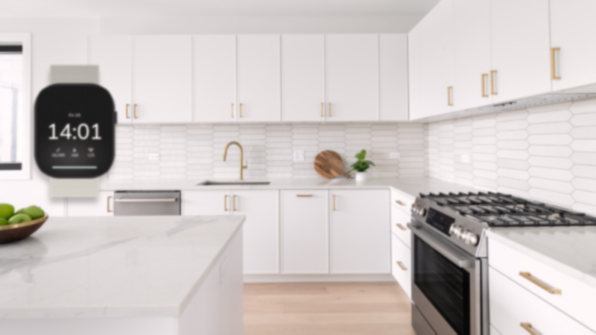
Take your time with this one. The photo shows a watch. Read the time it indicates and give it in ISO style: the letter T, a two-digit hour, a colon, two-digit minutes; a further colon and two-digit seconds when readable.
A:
T14:01
